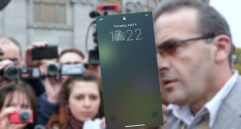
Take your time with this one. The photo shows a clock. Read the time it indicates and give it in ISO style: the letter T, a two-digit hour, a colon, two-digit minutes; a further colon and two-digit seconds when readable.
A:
T17:22
